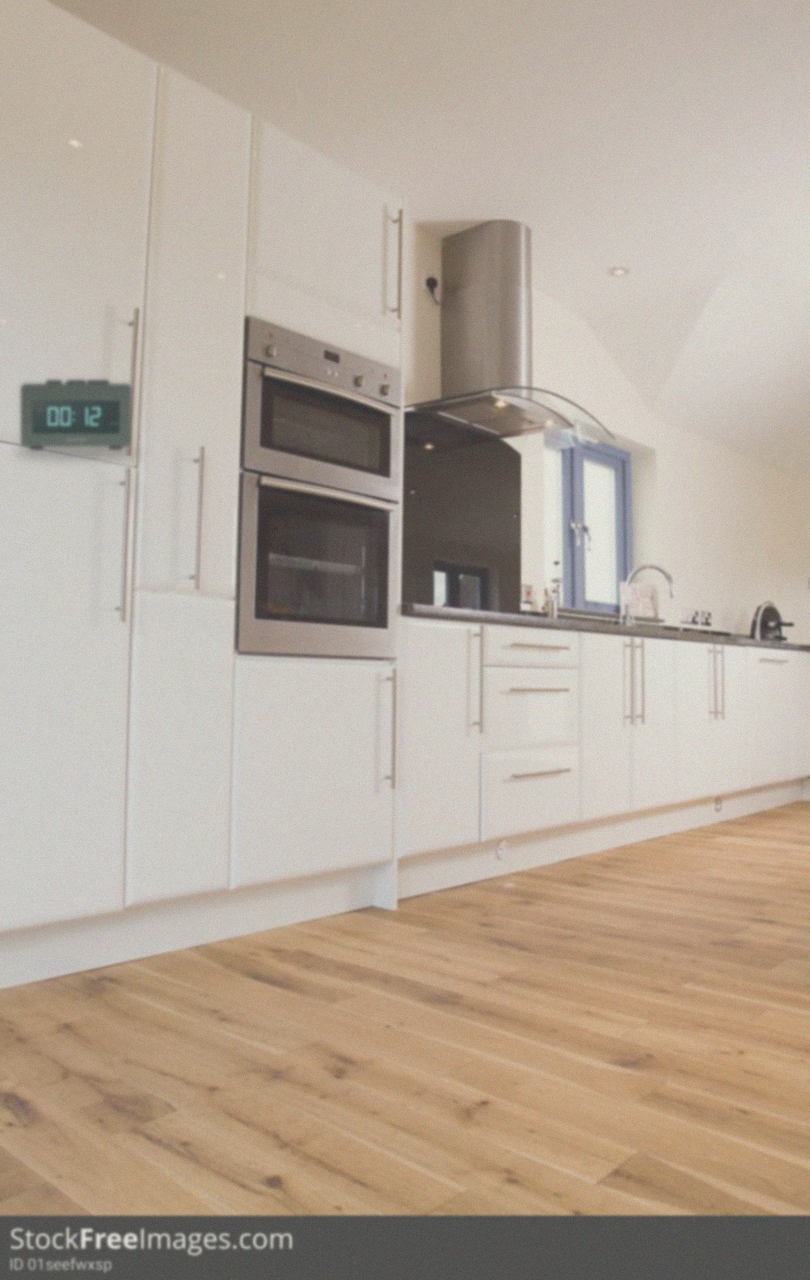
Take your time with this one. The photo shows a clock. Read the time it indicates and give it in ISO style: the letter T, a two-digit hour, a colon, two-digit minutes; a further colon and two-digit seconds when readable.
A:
T00:12
